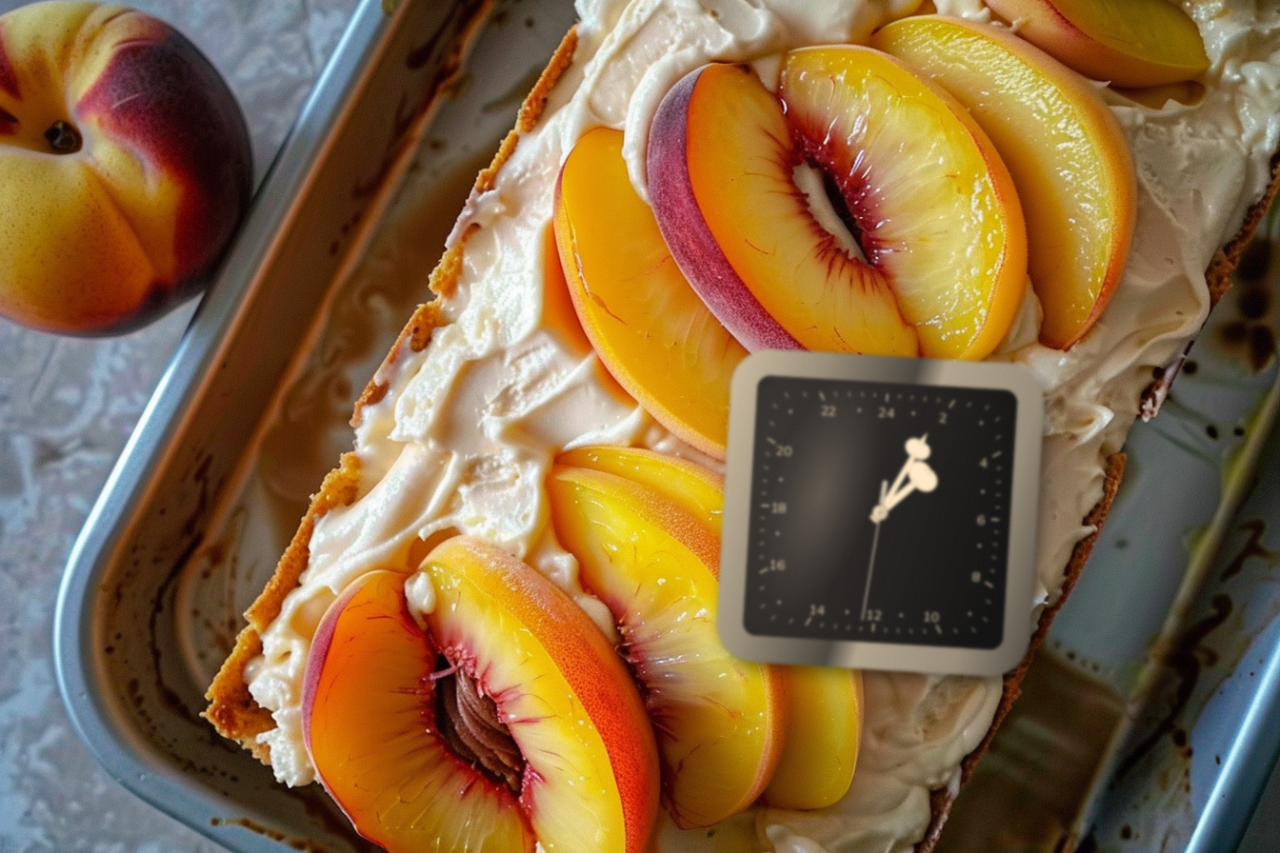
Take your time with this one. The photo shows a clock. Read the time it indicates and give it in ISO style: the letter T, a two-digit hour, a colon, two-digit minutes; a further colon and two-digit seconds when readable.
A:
T03:04:31
